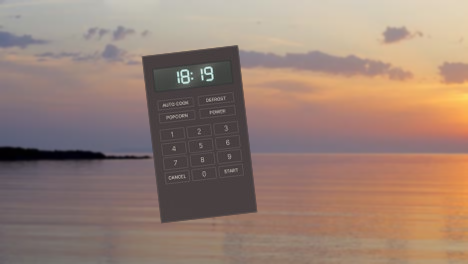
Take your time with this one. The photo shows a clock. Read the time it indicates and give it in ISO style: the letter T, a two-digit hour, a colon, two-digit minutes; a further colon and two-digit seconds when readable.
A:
T18:19
